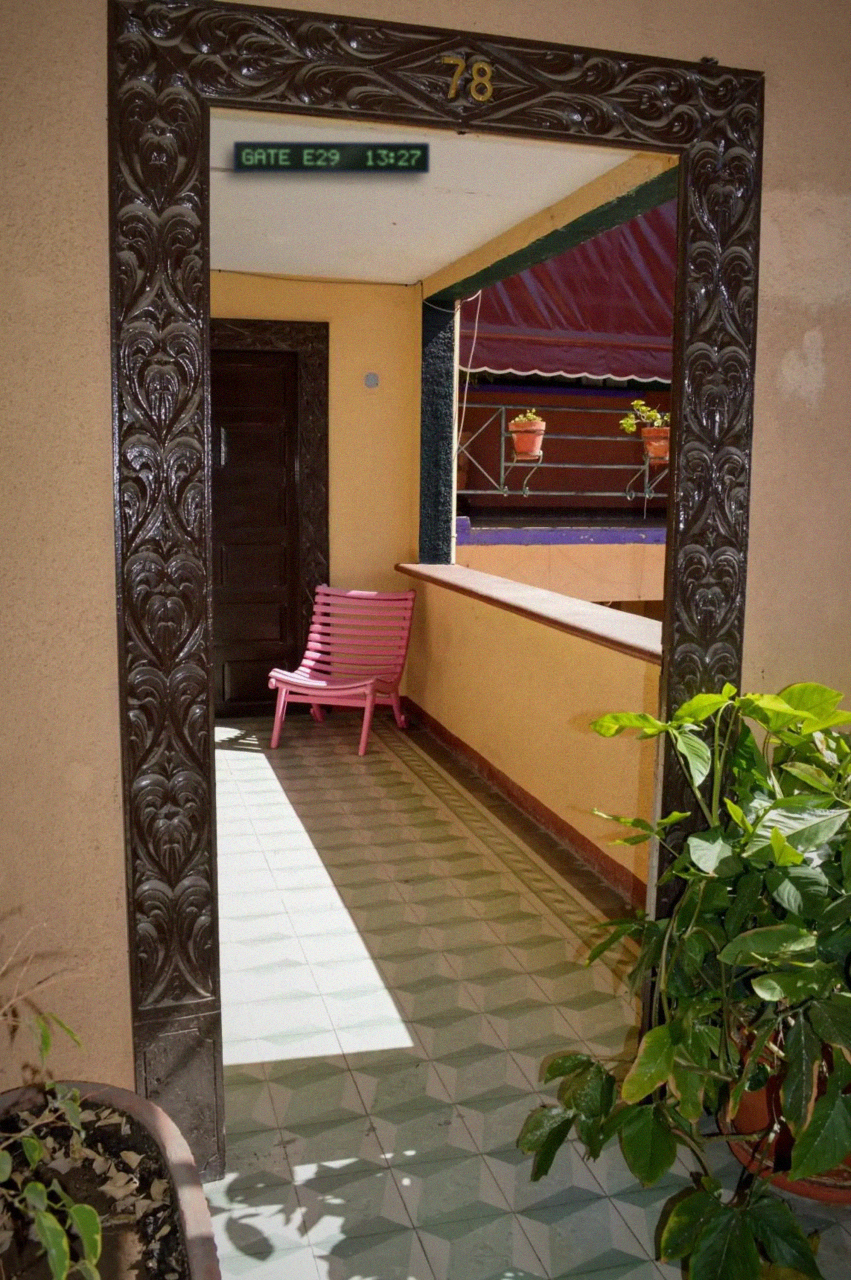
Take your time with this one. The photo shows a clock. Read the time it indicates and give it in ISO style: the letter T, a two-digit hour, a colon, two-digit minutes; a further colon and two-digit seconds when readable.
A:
T13:27
